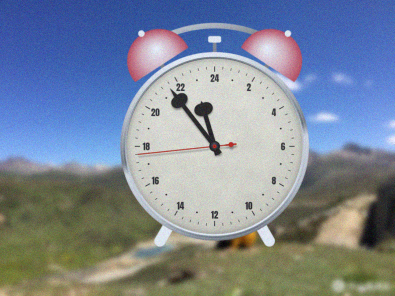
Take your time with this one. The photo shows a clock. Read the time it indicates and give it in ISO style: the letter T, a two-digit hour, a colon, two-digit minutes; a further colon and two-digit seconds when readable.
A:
T22:53:44
